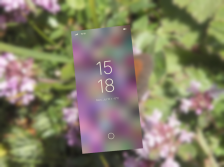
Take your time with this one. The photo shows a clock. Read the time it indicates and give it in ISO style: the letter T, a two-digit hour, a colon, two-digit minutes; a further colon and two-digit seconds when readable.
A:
T15:18
